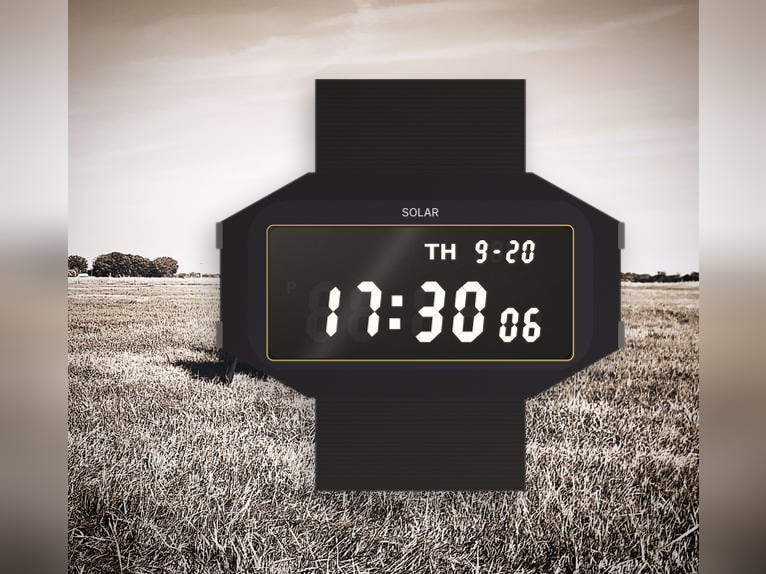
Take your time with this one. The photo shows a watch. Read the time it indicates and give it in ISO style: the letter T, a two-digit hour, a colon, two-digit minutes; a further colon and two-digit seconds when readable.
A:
T17:30:06
